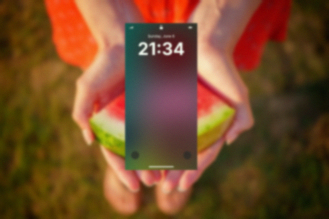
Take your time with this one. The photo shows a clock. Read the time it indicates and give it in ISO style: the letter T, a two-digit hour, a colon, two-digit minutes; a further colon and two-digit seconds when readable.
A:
T21:34
